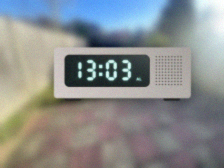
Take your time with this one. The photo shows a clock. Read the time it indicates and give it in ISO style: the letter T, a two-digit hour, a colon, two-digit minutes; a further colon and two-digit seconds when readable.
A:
T13:03
